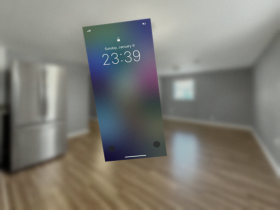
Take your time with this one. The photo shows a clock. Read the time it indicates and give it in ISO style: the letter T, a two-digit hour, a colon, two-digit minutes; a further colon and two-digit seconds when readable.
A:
T23:39
